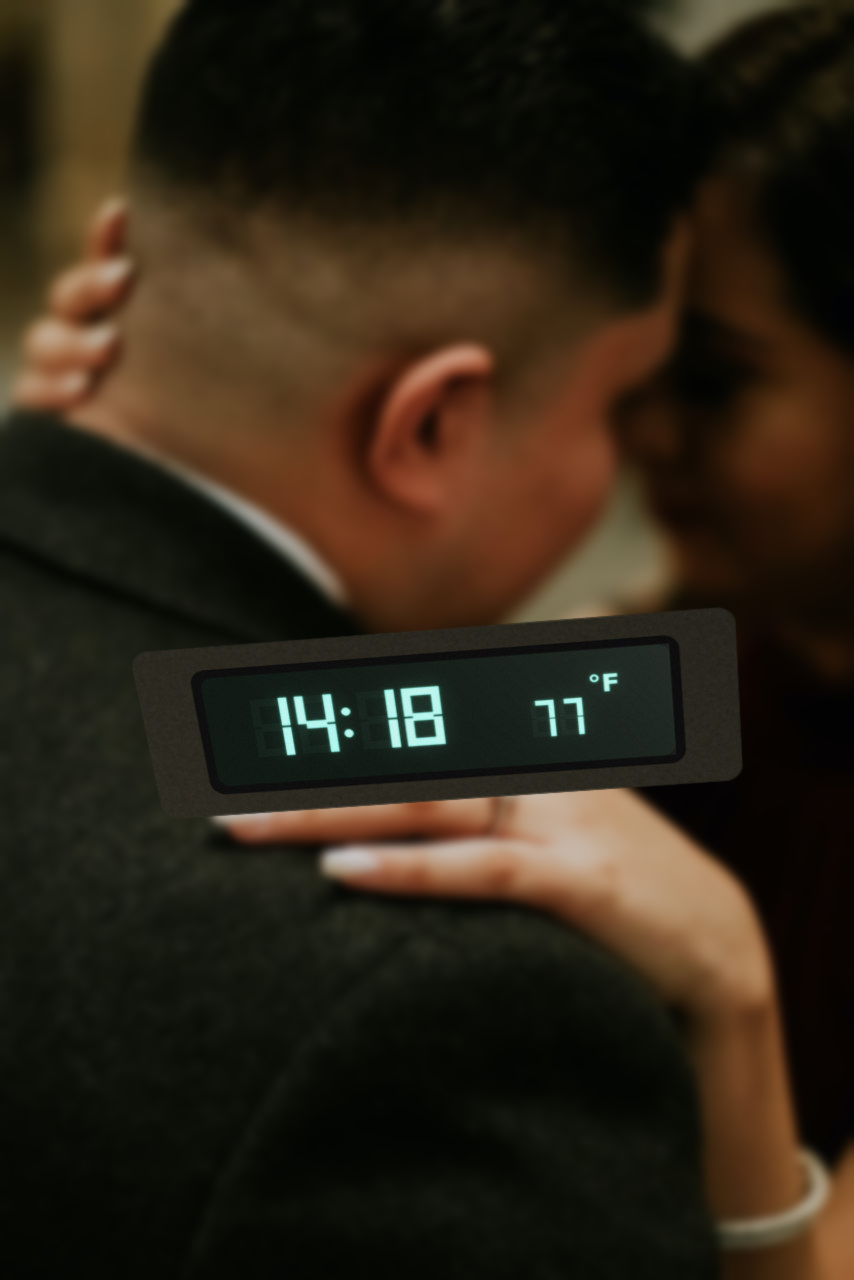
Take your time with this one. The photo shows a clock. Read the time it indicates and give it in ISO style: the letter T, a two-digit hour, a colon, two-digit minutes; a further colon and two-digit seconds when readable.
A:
T14:18
